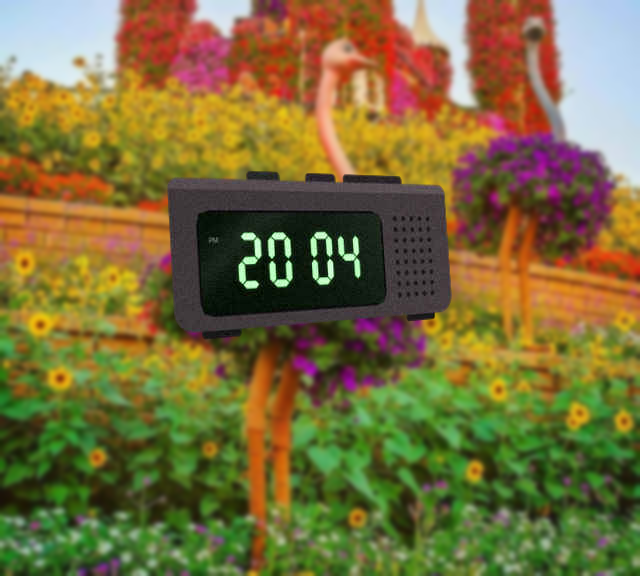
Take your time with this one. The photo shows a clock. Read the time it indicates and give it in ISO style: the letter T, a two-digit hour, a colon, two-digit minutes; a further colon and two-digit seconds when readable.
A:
T20:04
